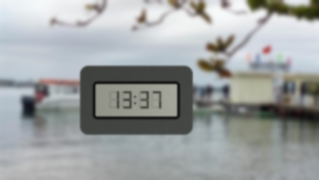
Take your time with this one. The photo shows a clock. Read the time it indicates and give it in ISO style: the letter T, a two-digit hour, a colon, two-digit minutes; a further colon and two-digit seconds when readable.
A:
T13:37
